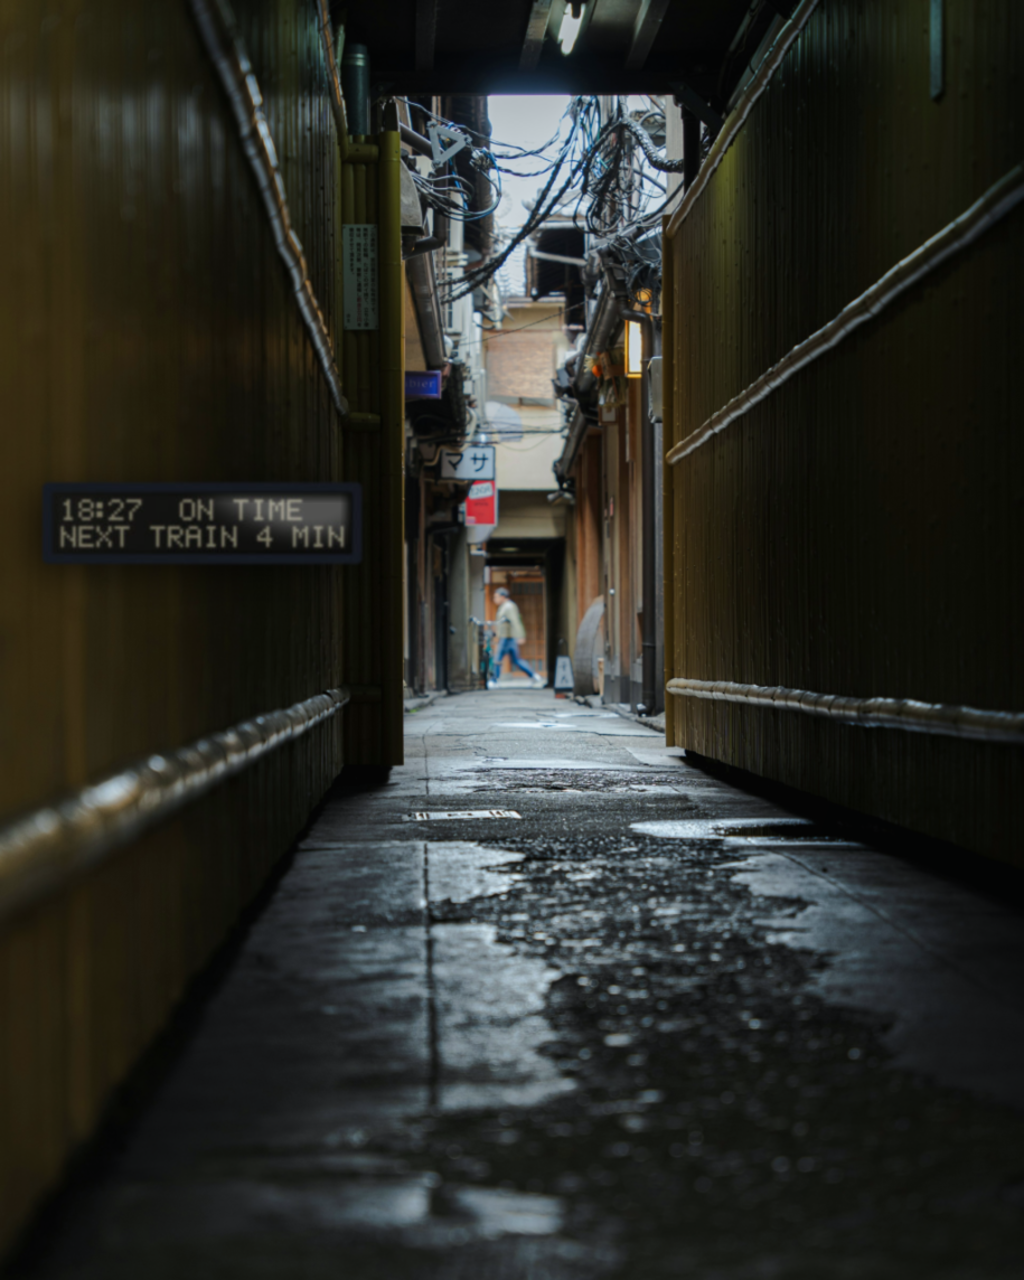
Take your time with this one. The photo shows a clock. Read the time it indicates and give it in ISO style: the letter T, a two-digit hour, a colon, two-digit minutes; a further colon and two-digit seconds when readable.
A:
T18:27
